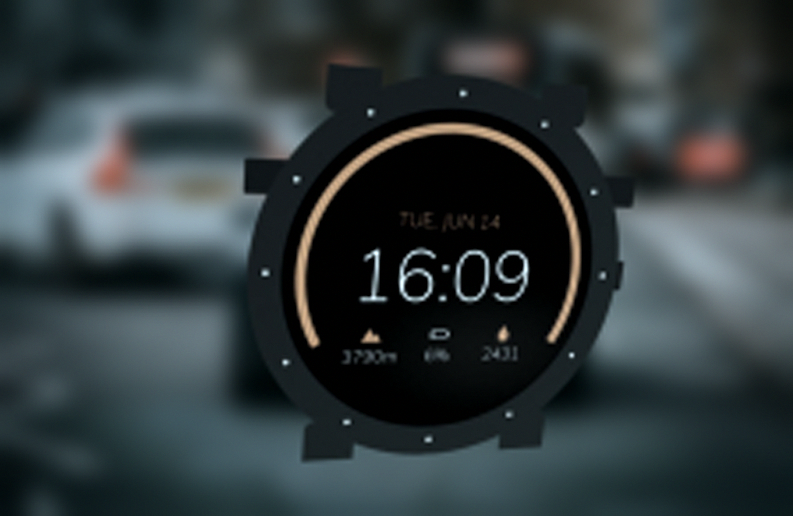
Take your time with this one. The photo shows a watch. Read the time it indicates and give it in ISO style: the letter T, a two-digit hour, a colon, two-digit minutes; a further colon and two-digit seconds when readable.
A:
T16:09
